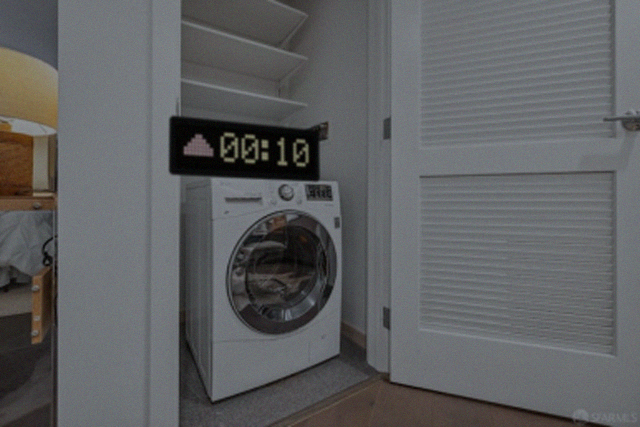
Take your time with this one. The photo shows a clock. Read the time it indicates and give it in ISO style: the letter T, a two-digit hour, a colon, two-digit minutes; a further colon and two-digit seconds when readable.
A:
T00:10
